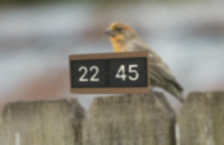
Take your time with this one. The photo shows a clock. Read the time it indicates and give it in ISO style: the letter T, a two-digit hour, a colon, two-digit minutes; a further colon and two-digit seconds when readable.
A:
T22:45
